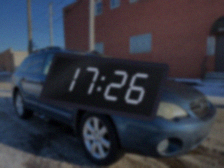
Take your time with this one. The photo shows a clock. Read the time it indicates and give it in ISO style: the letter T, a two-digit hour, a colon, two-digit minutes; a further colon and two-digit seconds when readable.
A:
T17:26
